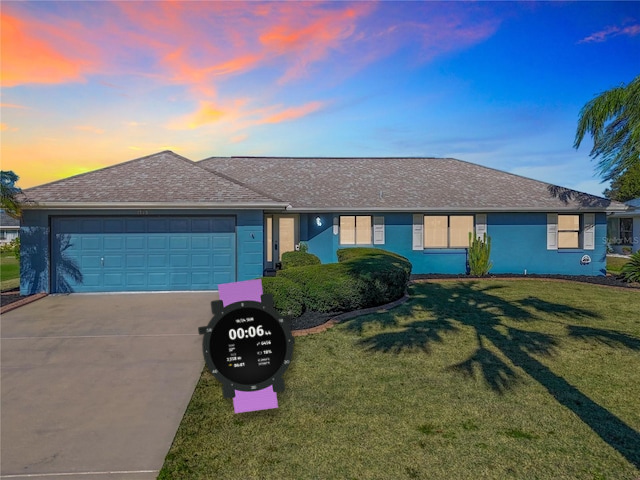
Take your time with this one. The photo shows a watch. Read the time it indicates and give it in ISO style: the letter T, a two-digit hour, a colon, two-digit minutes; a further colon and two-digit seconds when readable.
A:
T00:06
